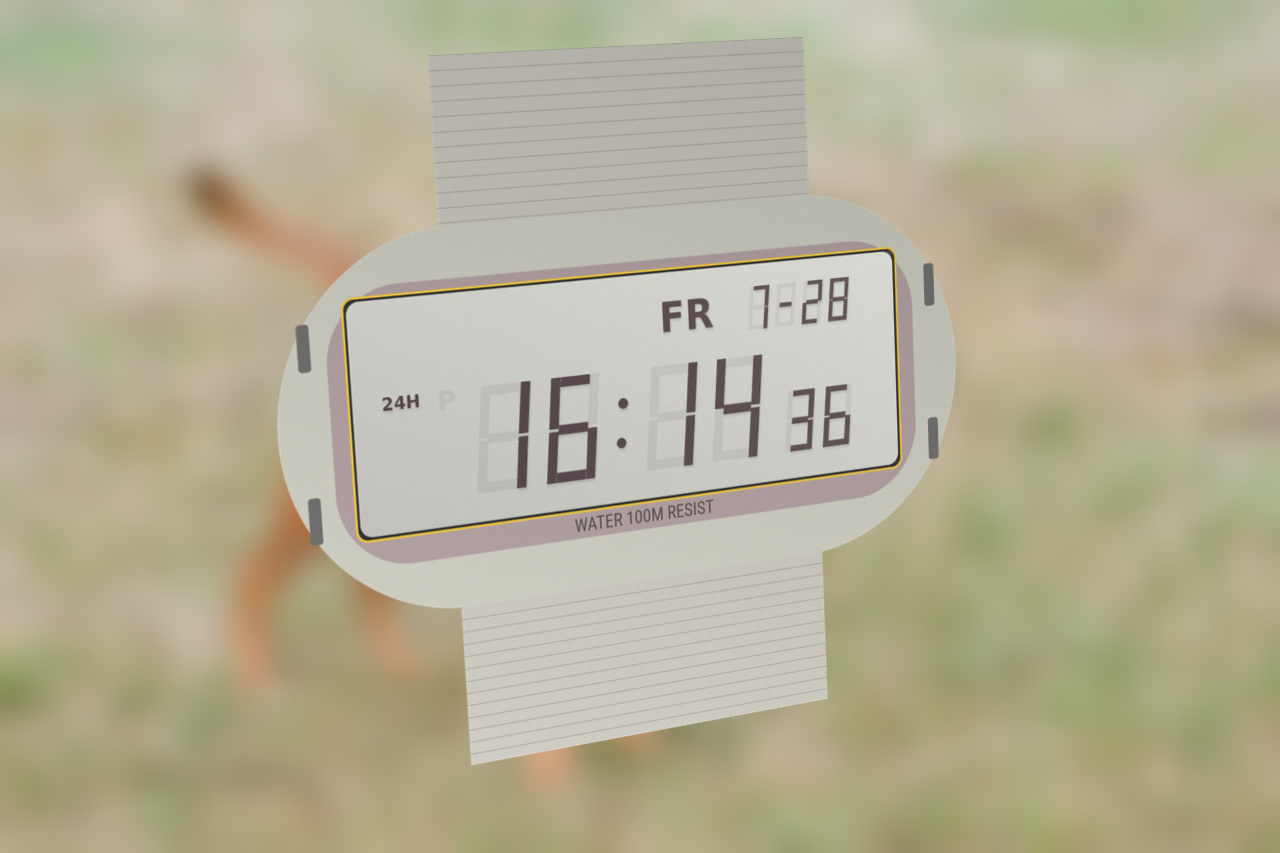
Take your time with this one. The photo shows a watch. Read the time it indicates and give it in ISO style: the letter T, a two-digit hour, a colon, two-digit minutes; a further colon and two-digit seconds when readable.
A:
T16:14:36
